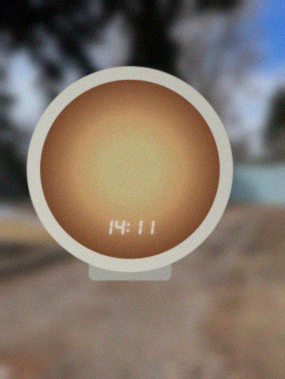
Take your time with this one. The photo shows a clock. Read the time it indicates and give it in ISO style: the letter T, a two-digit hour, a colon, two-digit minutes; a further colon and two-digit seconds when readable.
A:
T14:11
